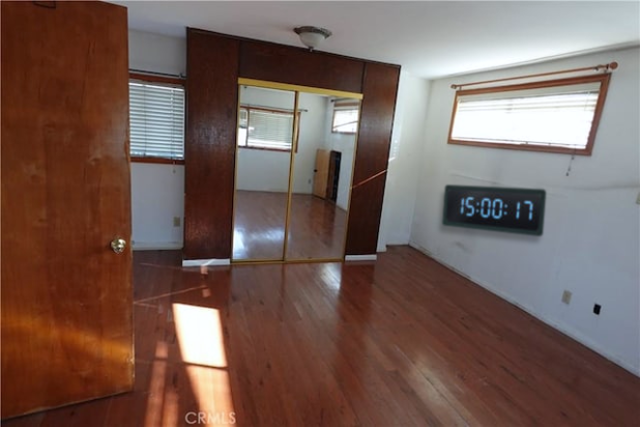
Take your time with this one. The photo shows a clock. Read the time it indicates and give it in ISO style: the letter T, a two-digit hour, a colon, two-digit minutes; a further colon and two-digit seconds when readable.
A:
T15:00:17
